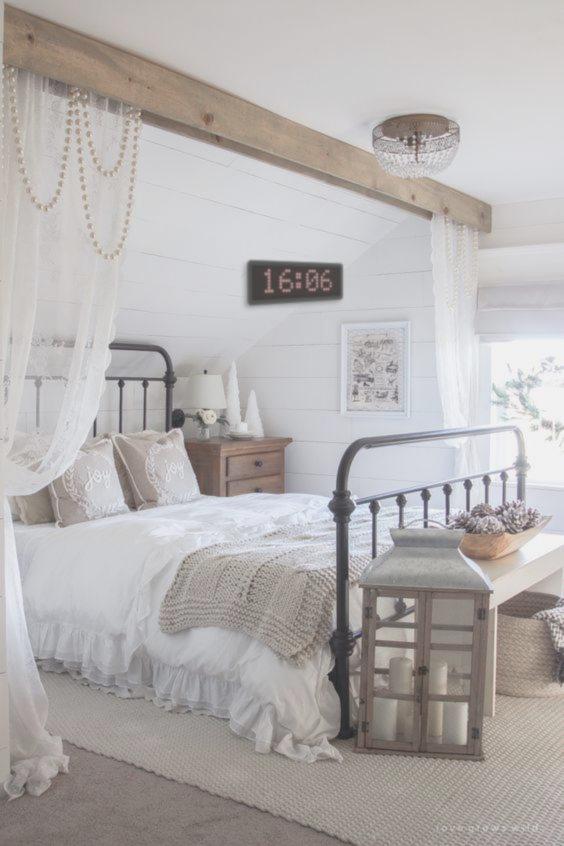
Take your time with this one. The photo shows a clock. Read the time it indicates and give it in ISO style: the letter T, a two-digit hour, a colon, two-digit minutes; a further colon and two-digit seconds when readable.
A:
T16:06
